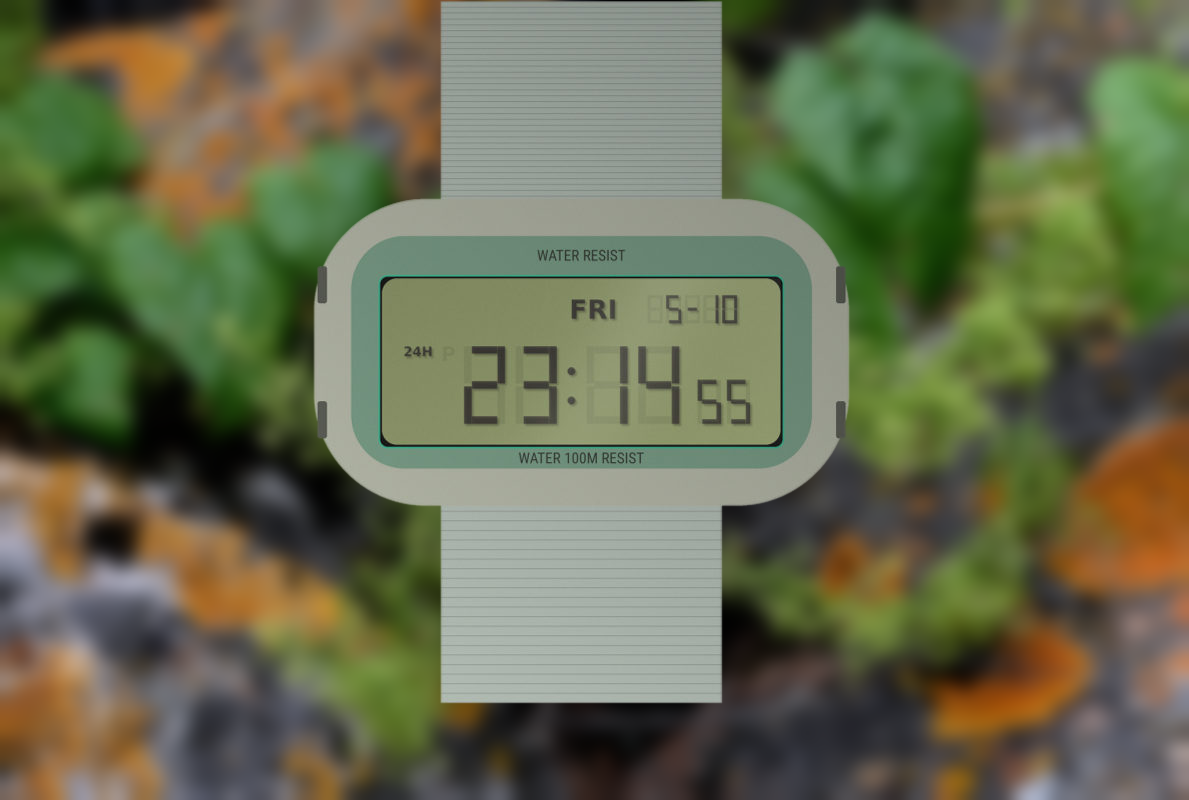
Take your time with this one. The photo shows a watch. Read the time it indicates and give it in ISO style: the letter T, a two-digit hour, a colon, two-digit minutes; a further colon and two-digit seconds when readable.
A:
T23:14:55
